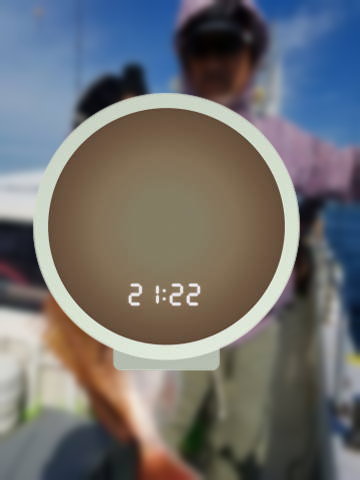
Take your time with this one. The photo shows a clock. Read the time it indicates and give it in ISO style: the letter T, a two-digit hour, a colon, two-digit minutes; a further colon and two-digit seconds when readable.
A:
T21:22
